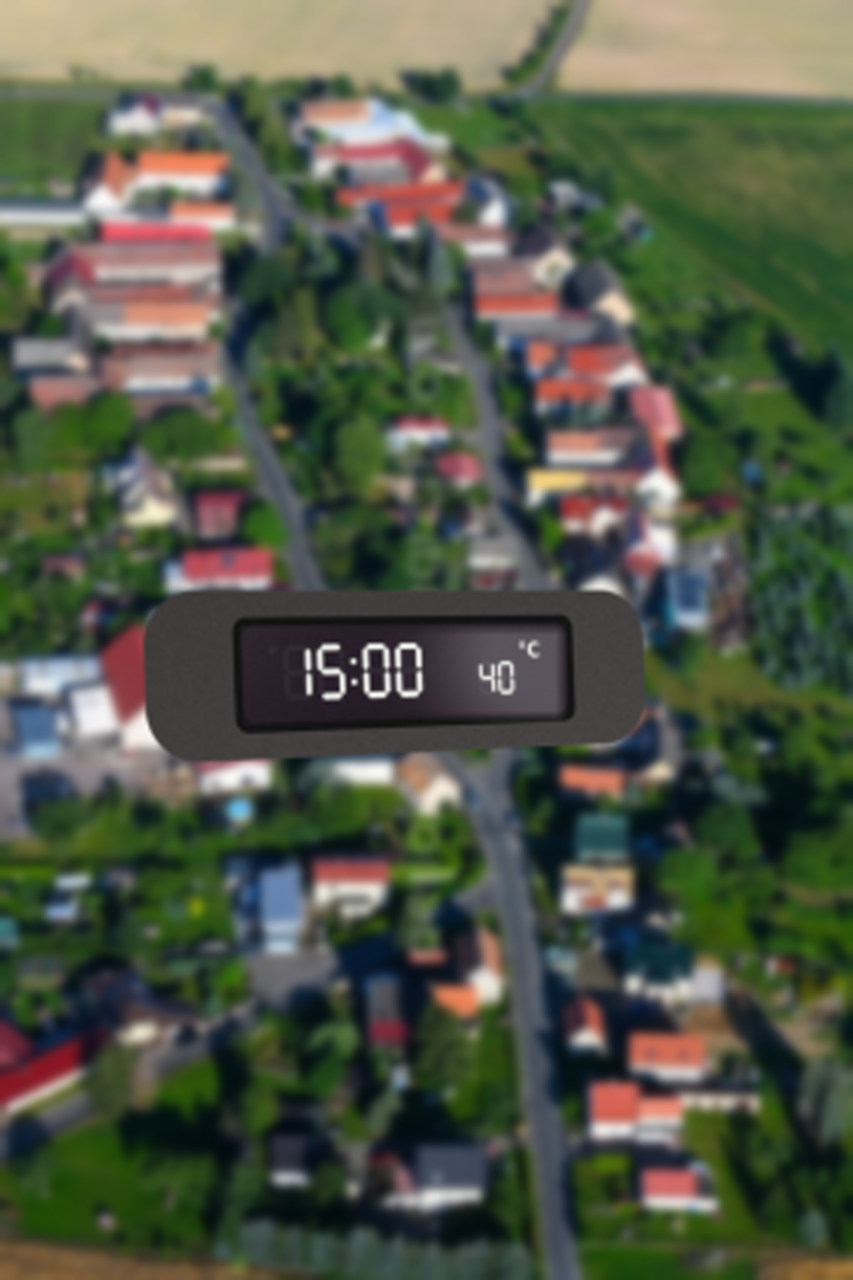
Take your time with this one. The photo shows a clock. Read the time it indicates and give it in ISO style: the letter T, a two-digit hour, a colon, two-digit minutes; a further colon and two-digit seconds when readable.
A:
T15:00
